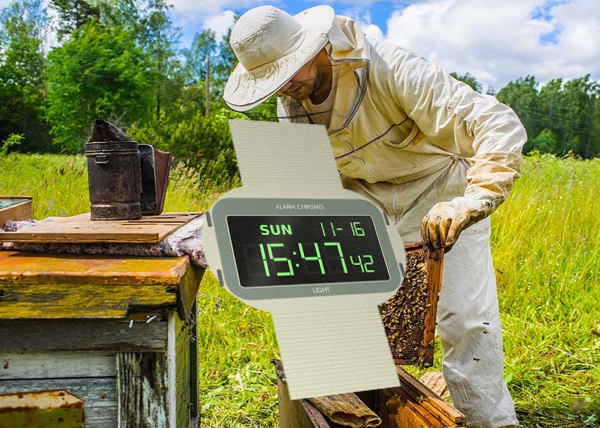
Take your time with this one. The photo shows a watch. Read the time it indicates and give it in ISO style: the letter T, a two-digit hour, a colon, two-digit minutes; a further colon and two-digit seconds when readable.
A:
T15:47:42
